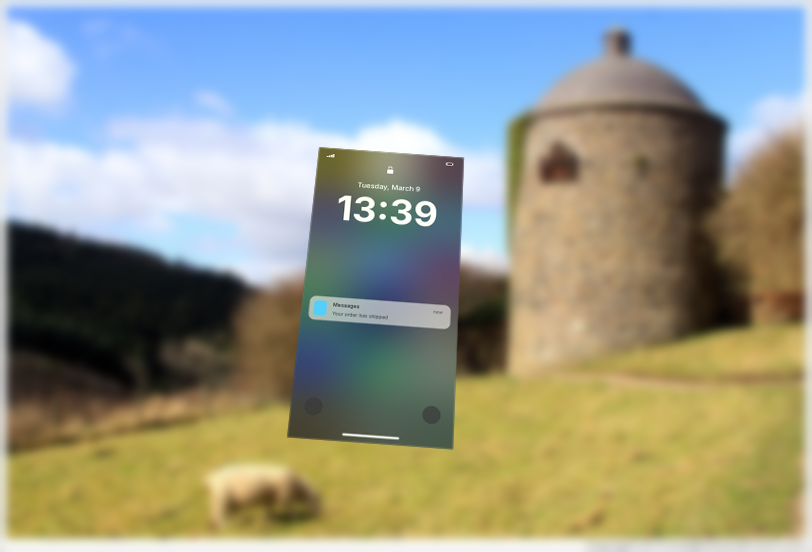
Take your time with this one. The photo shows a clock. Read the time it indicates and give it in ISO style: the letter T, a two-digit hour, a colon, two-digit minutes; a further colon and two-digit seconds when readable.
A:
T13:39
